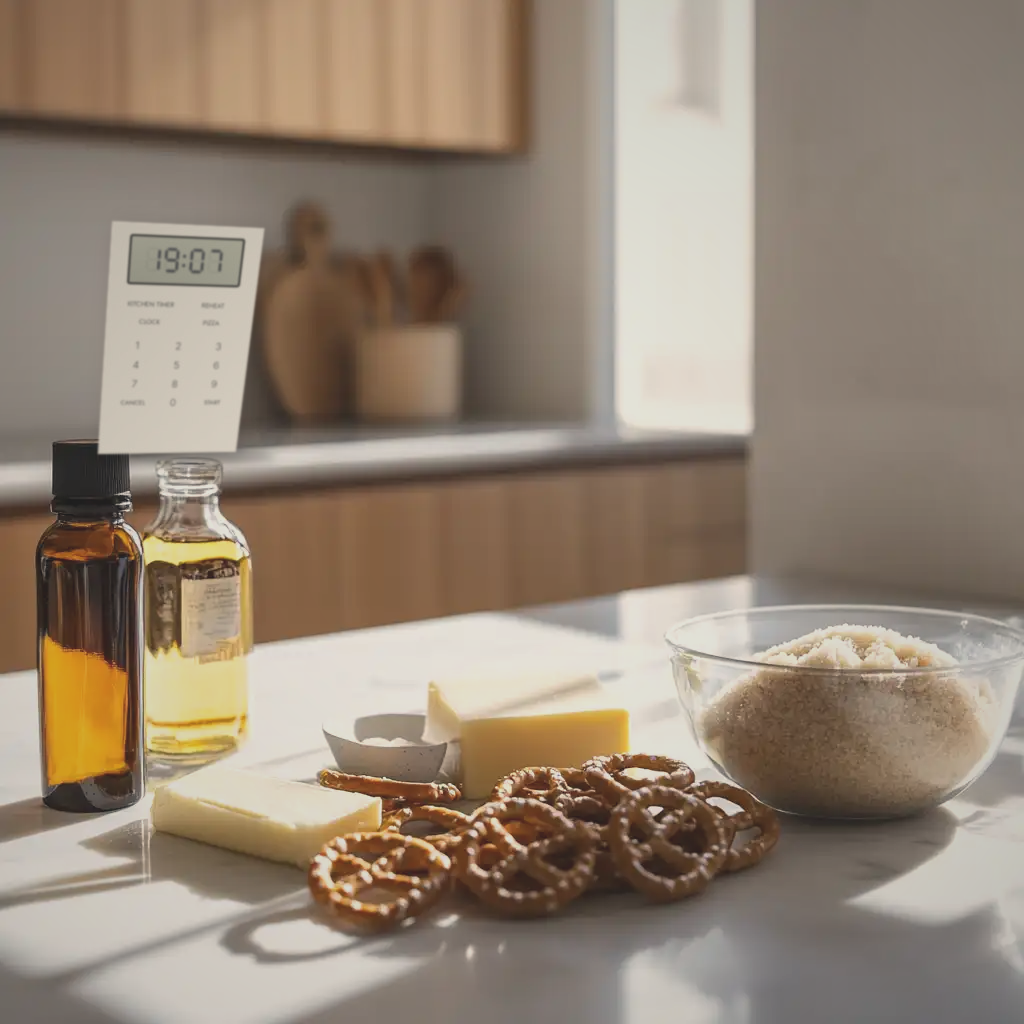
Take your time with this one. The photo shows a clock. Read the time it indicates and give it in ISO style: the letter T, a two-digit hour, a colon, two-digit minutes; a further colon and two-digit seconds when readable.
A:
T19:07
